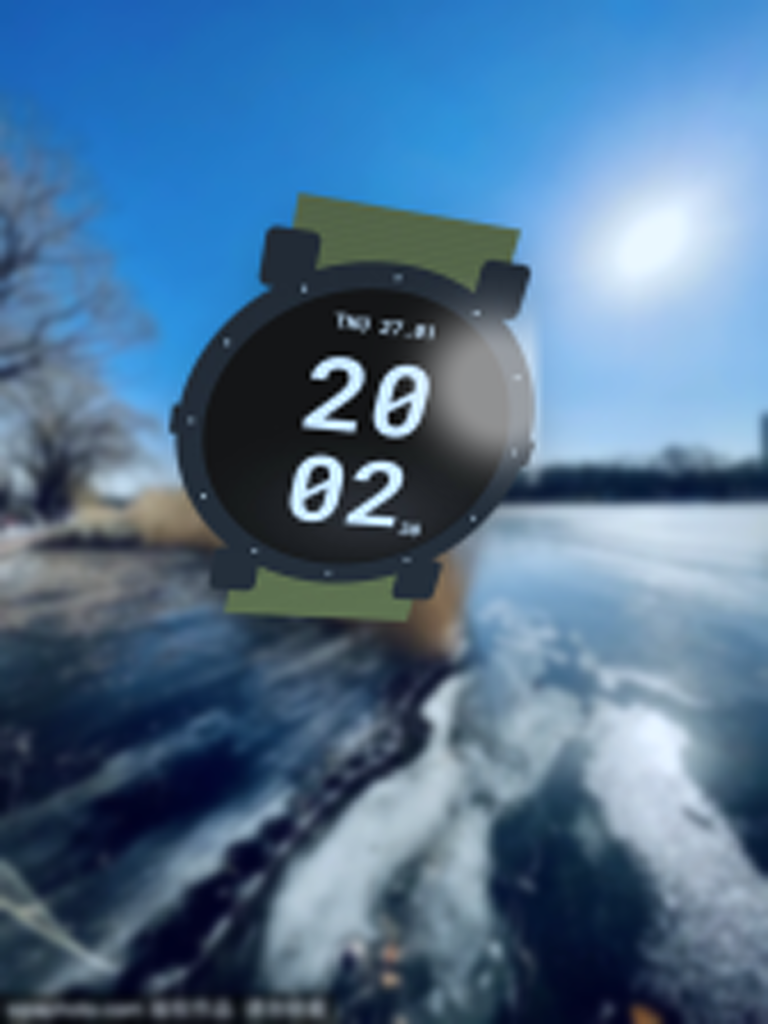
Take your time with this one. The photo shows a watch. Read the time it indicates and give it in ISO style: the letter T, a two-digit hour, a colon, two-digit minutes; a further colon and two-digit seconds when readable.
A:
T20:02
